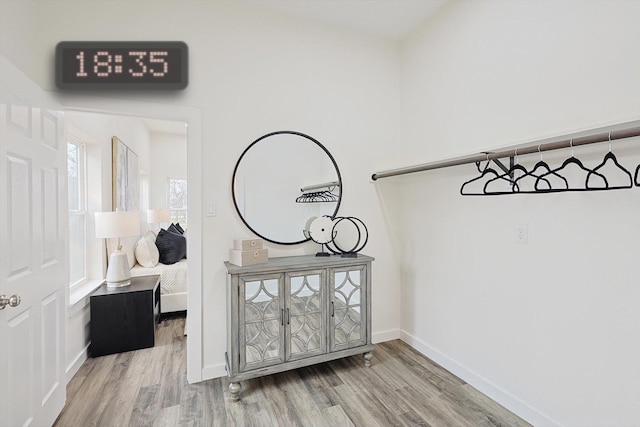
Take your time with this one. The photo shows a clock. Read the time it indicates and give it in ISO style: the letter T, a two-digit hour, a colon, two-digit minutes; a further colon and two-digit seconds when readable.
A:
T18:35
